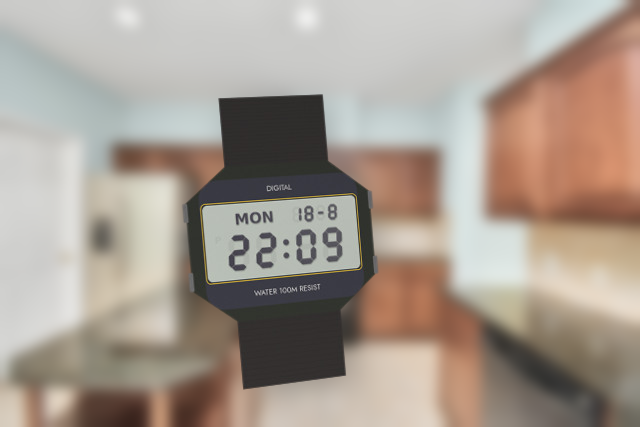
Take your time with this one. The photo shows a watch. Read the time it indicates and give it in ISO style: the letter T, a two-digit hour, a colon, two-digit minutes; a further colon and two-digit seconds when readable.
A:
T22:09
